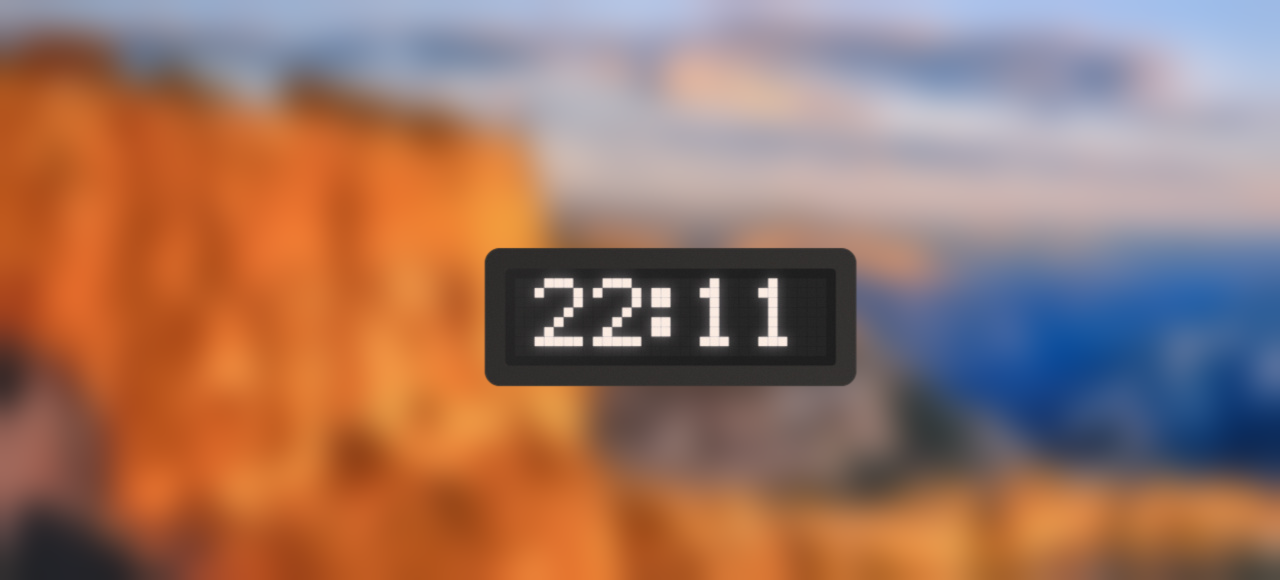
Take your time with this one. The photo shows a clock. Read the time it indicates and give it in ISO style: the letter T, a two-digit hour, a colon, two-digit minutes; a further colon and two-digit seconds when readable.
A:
T22:11
